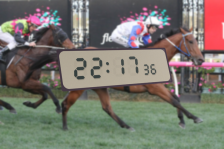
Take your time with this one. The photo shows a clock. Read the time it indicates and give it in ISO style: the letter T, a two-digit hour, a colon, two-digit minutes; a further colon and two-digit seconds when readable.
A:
T22:17:36
